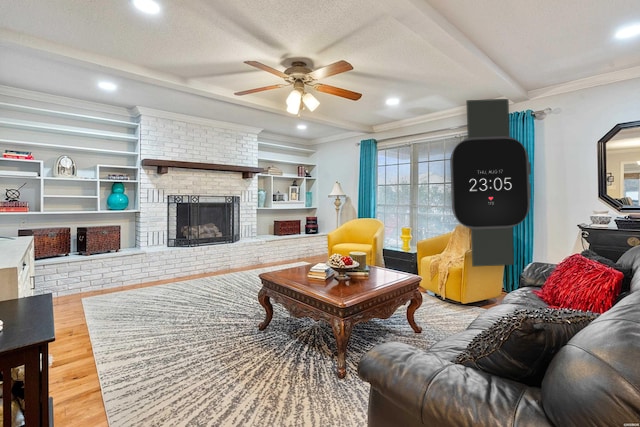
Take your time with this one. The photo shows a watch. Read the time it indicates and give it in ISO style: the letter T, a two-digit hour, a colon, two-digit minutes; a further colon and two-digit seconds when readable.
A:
T23:05
